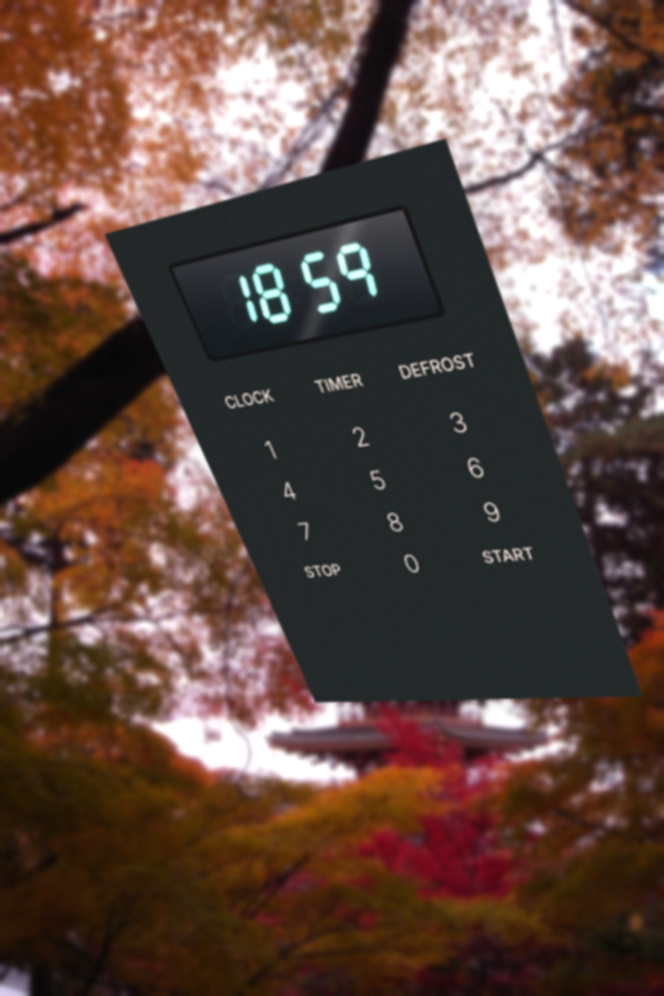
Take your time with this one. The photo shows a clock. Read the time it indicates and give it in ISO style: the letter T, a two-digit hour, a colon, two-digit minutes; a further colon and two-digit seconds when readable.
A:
T18:59
